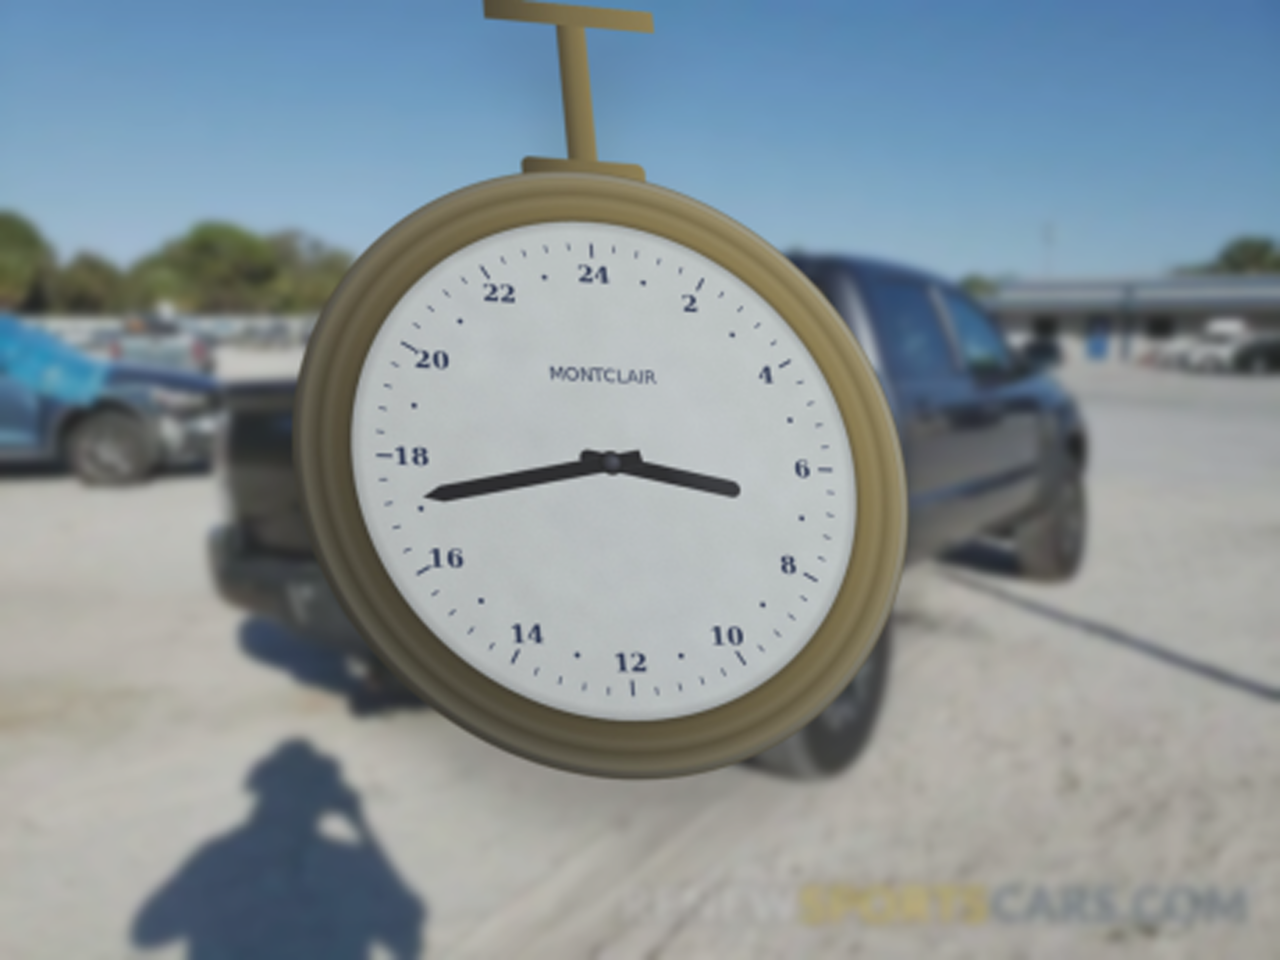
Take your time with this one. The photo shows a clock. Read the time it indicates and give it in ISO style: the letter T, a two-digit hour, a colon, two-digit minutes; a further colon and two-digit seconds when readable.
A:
T06:43
